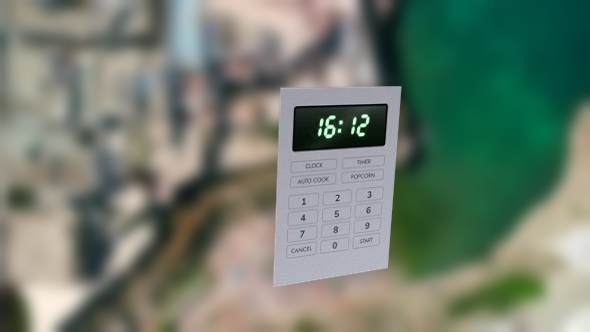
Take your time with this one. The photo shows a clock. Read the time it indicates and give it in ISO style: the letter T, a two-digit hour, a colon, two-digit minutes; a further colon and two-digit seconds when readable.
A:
T16:12
